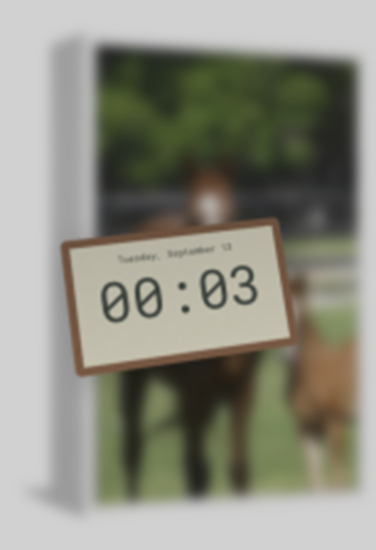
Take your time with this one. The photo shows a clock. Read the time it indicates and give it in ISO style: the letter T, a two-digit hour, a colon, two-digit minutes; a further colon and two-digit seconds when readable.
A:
T00:03
